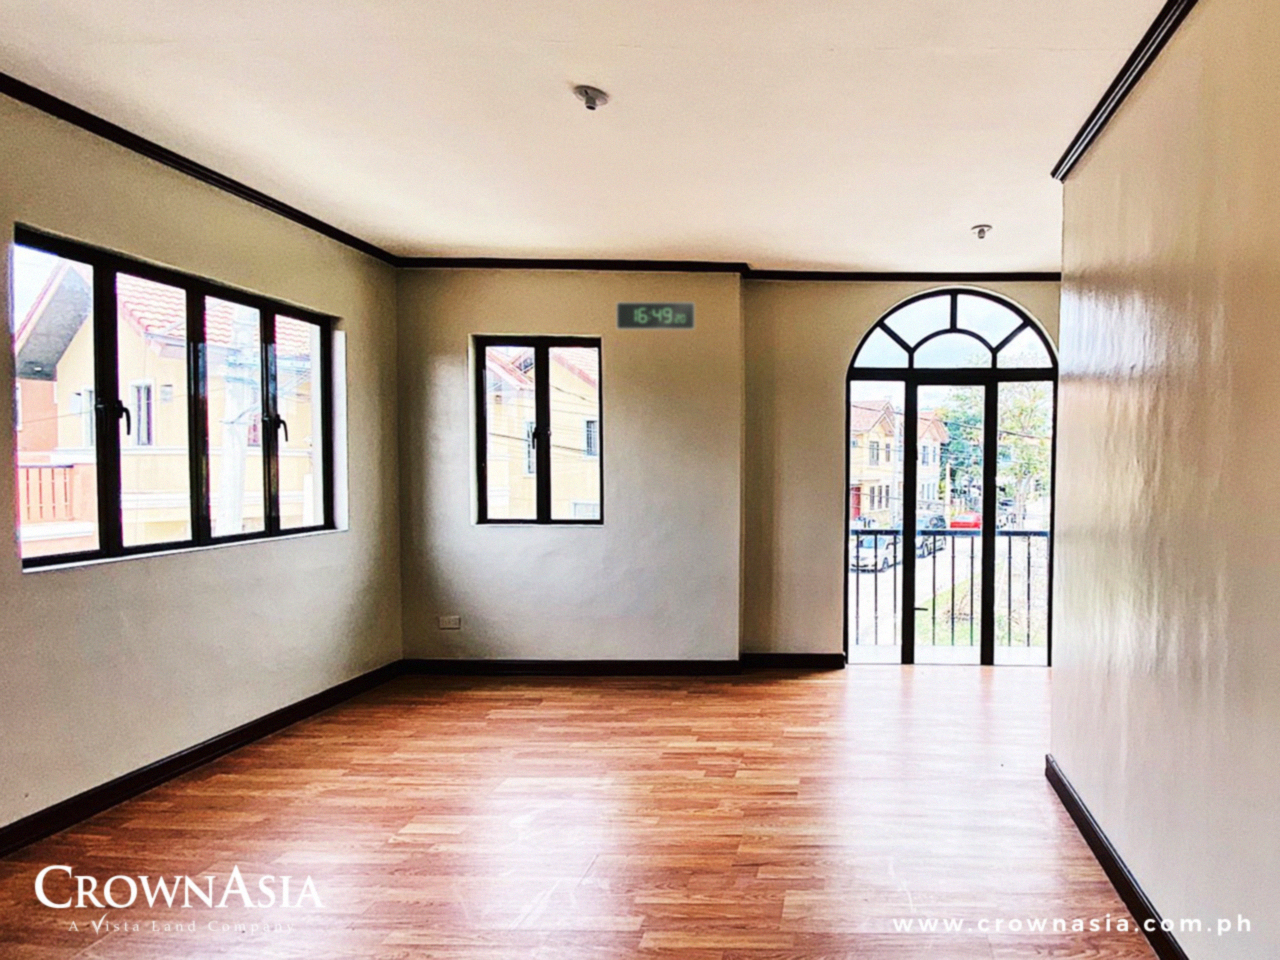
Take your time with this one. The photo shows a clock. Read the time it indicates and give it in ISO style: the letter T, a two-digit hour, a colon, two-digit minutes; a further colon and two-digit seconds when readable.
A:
T16:49
